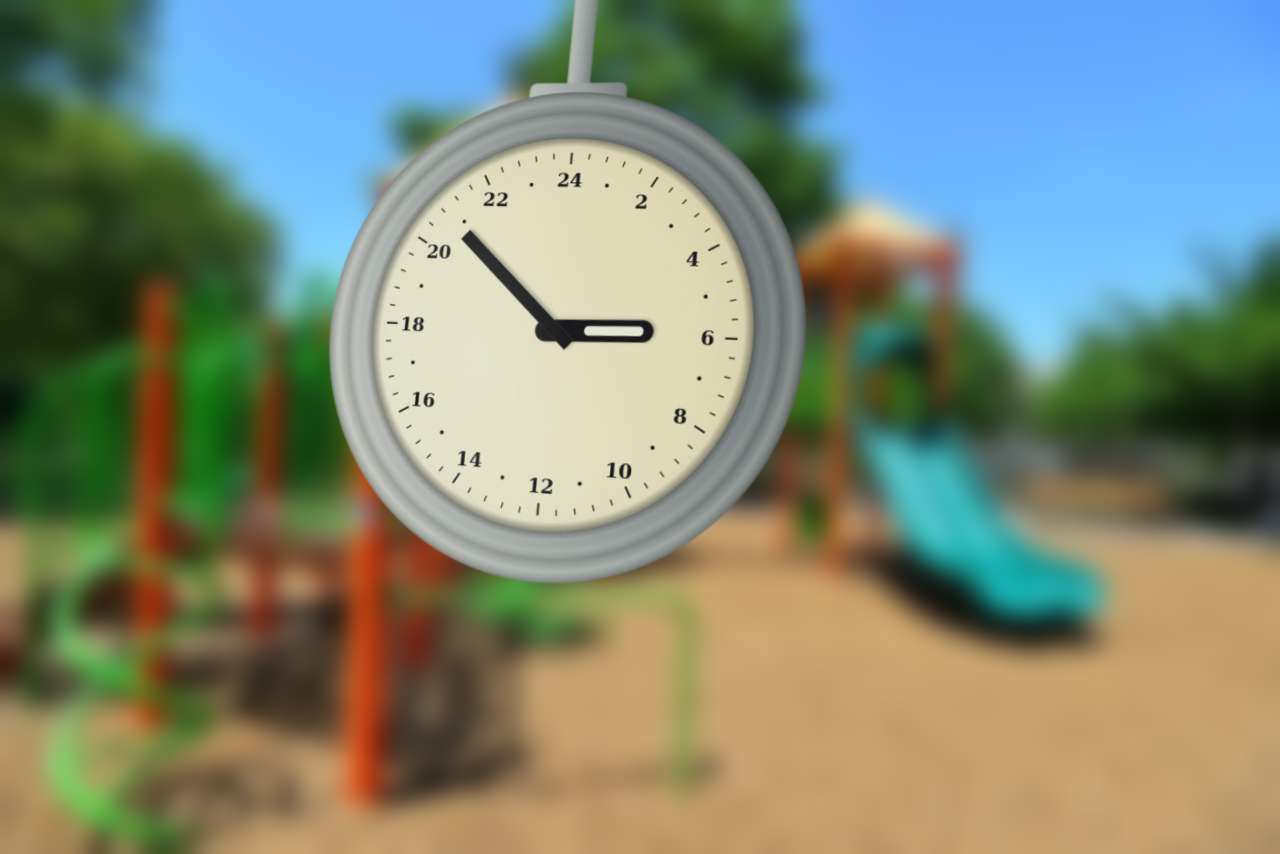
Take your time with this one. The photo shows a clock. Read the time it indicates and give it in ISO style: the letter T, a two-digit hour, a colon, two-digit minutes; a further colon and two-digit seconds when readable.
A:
T05:52
